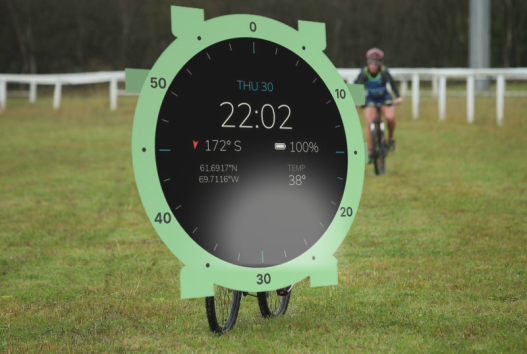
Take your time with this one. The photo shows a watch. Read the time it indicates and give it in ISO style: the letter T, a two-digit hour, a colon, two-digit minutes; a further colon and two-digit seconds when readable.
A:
T22:02
